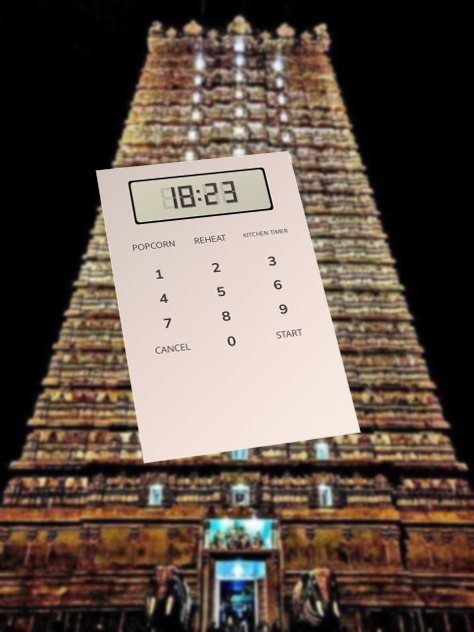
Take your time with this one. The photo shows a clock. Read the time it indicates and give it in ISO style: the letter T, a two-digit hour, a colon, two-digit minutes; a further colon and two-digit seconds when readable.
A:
T18:23
